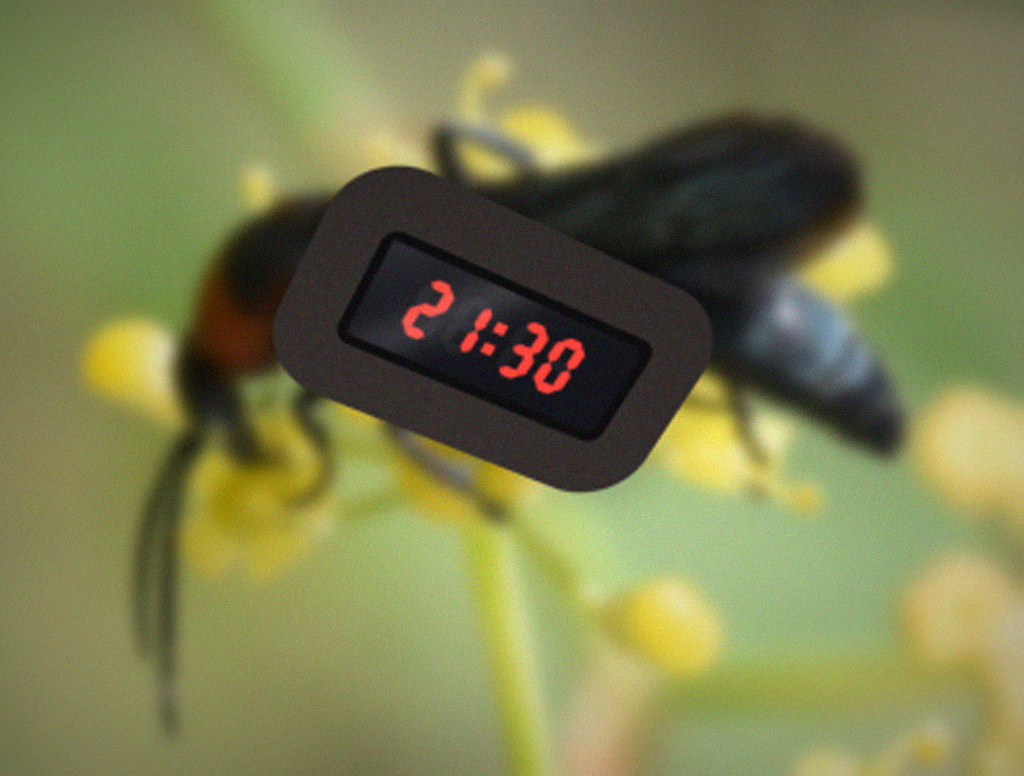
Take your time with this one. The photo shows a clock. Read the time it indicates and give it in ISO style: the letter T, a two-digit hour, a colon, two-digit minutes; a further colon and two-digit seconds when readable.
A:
T21:30
